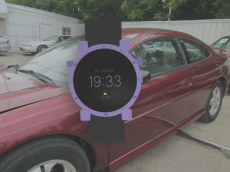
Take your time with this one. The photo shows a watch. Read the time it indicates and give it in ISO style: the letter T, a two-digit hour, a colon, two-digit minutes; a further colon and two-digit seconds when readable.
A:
T19:33
